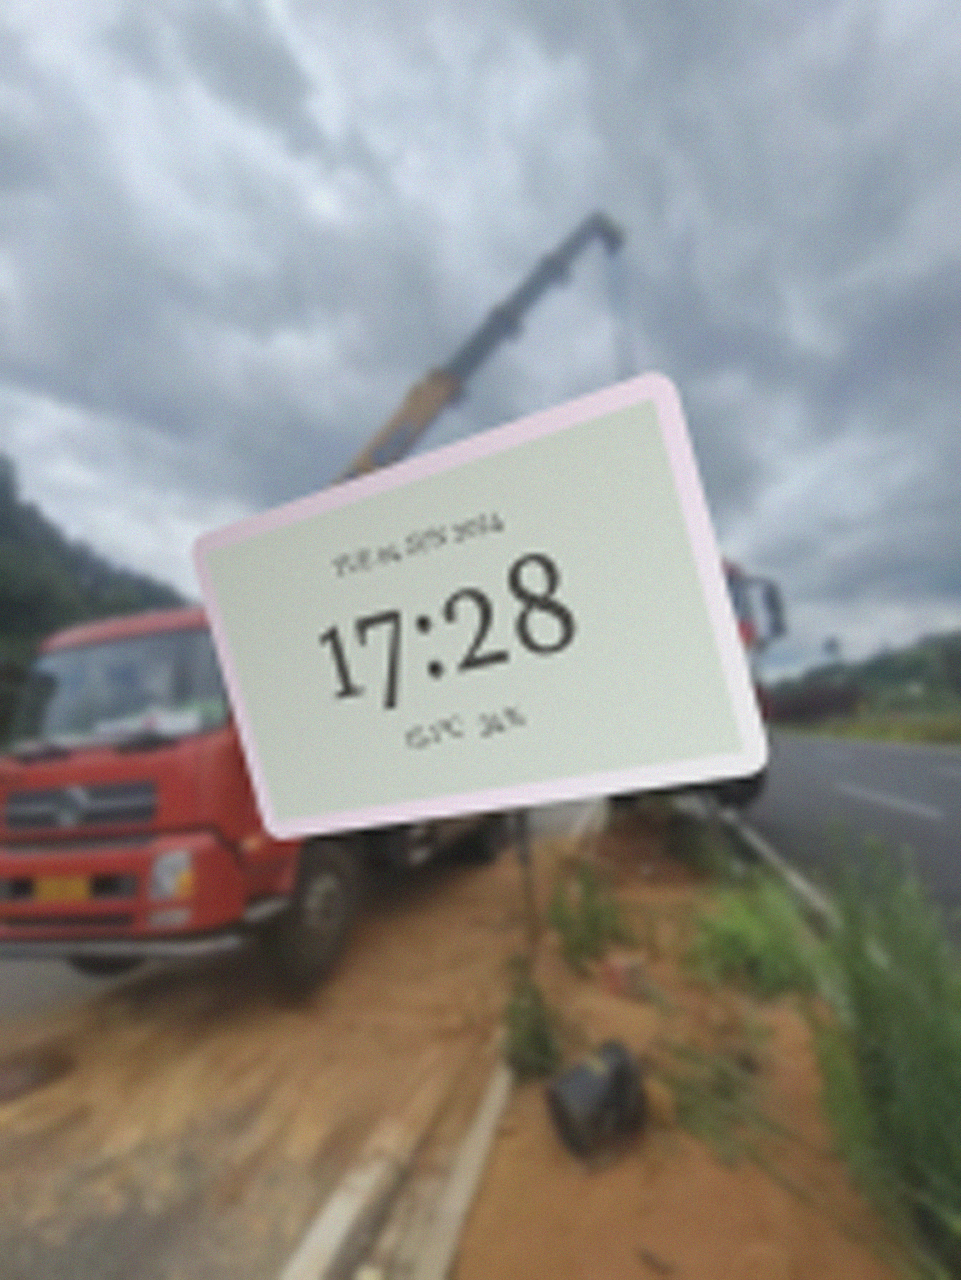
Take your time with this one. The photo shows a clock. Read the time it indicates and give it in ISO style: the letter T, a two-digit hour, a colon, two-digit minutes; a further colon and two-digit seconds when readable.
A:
T17:28
